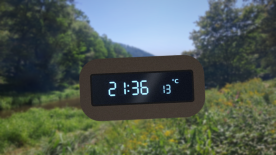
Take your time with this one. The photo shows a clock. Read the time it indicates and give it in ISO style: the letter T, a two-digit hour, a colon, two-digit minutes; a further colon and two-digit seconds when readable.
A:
T21:36
